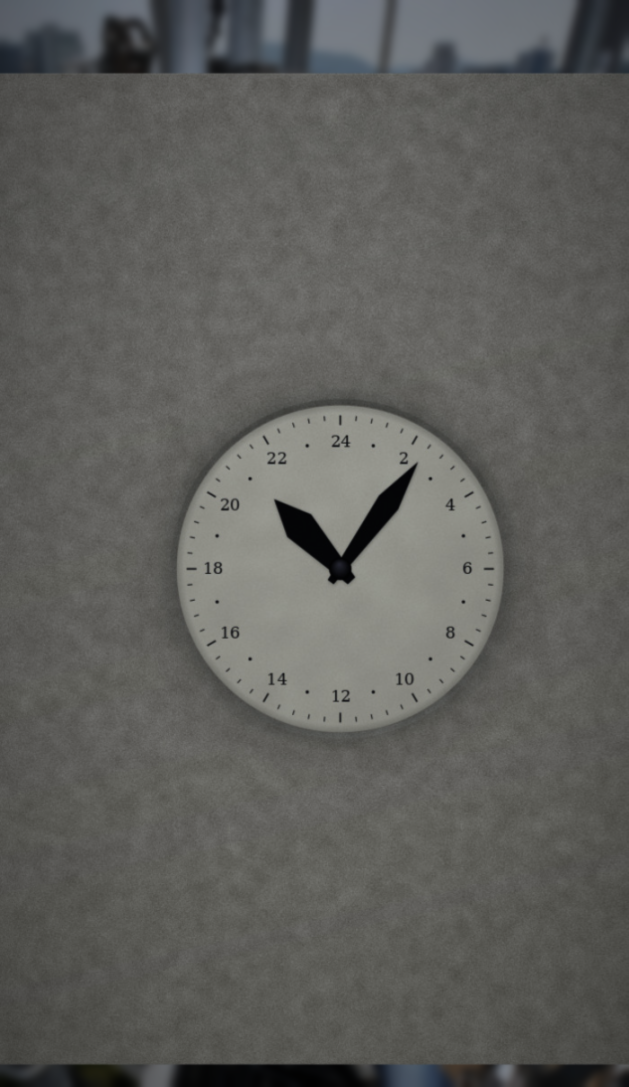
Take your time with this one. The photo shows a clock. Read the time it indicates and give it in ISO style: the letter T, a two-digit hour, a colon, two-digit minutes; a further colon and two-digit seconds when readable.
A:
T21:06
